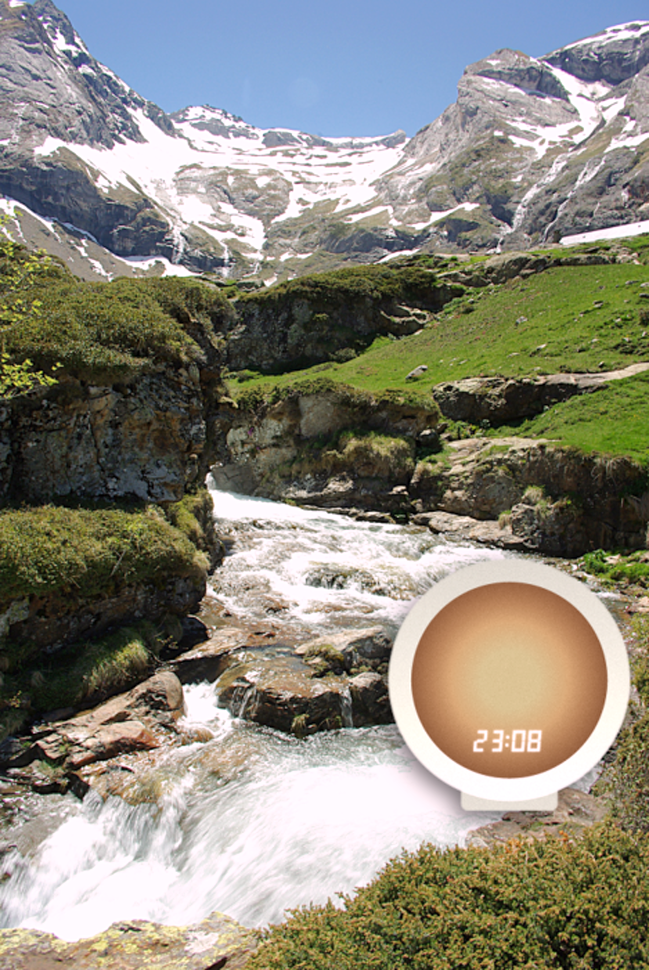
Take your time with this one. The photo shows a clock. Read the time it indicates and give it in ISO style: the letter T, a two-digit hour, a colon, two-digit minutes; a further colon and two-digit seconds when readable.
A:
T23:08
